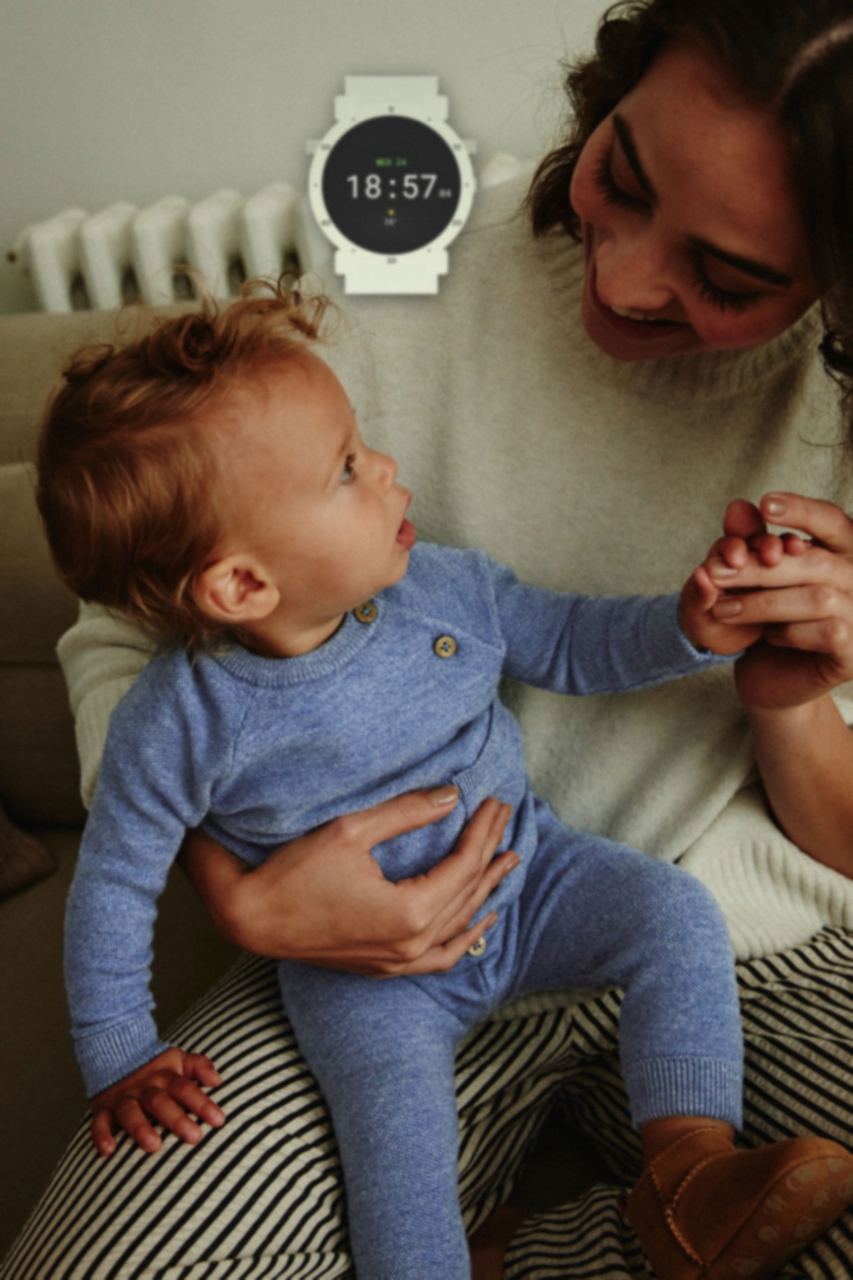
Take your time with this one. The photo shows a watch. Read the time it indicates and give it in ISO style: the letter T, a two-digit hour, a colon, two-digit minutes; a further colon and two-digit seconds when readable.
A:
T18:57
